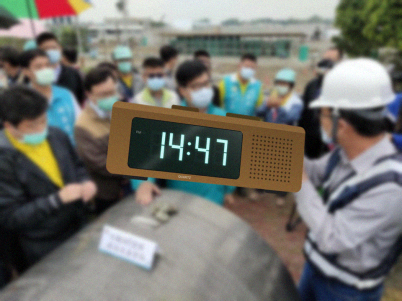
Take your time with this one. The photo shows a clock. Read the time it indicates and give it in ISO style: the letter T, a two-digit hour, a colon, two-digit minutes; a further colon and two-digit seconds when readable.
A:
T14:47
